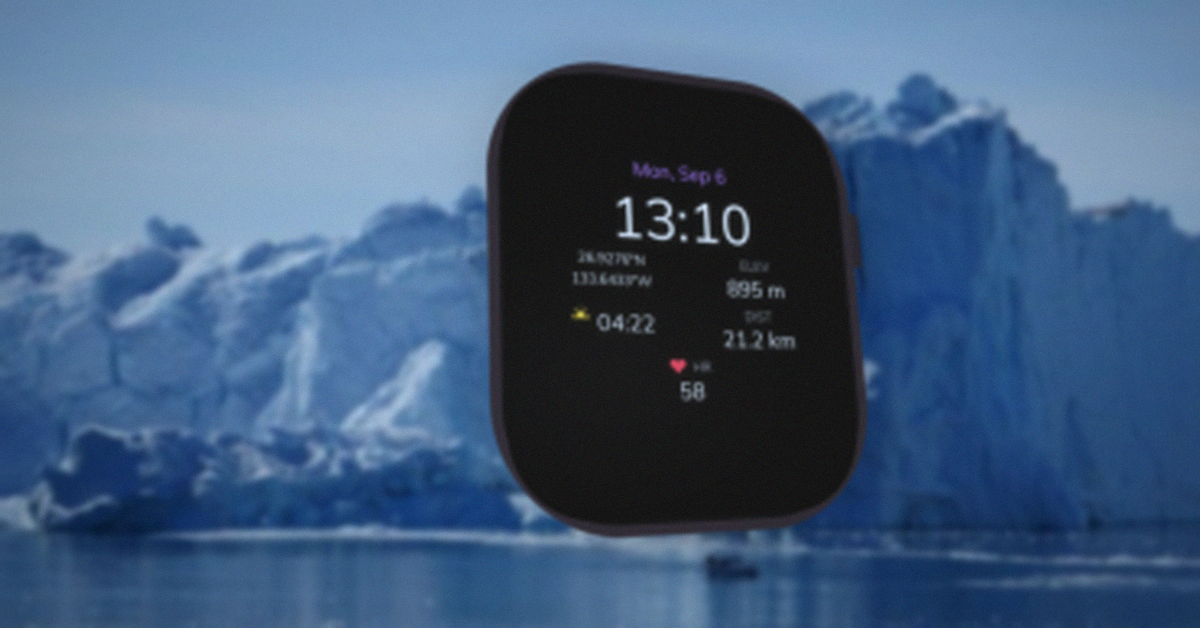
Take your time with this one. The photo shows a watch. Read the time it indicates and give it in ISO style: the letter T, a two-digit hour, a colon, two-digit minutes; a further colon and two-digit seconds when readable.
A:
T13:10
